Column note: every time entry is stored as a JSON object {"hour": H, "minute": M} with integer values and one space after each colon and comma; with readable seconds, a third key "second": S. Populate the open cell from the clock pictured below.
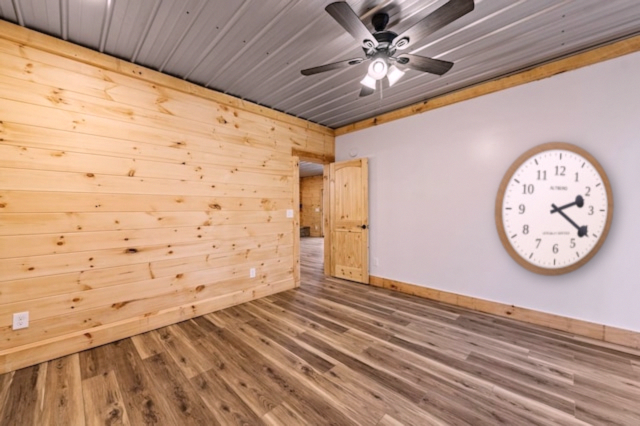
{"hour": 2, "minute": 21}
